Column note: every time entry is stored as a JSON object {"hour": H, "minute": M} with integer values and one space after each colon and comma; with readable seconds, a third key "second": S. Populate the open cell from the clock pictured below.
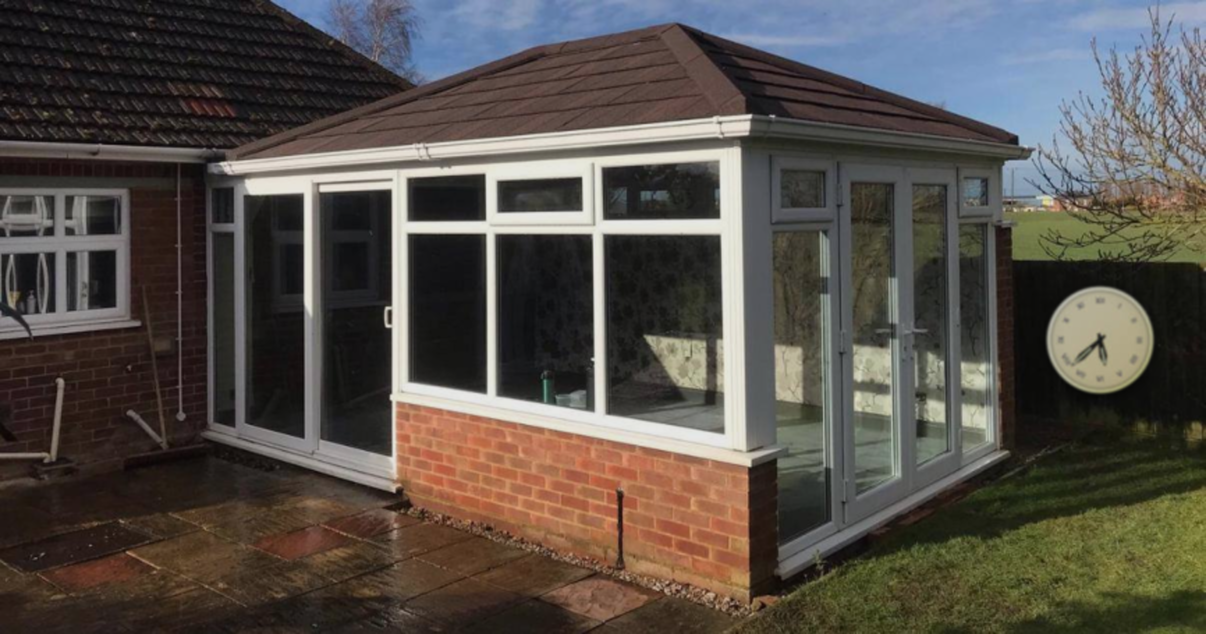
{"hour": 5, "minute": 38}
